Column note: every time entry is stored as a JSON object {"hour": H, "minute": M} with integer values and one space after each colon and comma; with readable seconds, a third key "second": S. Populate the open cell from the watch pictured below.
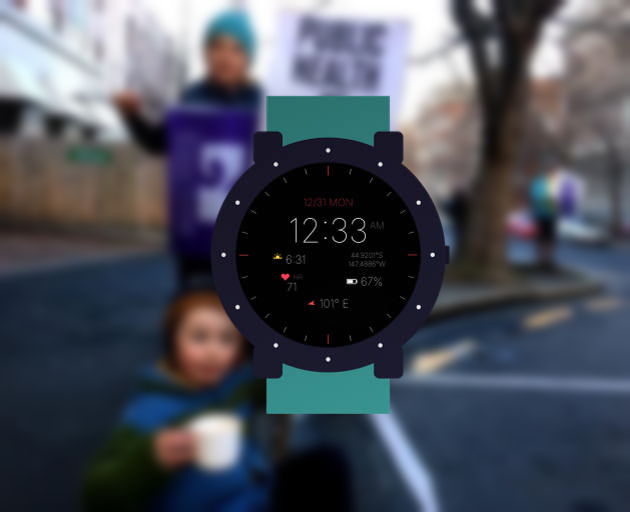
{"hour": 12, "minute": 33}
